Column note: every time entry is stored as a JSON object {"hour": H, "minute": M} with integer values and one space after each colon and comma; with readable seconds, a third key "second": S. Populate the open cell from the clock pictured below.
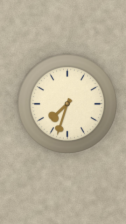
{"hour": 7, "minute": 33}
